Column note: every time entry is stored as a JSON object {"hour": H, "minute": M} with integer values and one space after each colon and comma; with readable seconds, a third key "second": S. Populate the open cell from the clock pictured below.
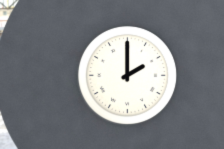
{"hour": 2, "minute": 0}
